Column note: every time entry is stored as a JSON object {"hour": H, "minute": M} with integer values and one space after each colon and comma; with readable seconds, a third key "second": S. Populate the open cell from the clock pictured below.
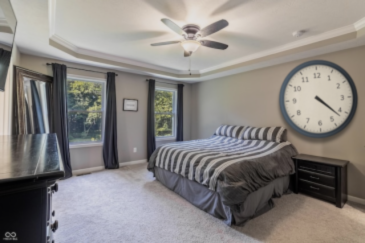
{"hour": 4, "minute": 22}
